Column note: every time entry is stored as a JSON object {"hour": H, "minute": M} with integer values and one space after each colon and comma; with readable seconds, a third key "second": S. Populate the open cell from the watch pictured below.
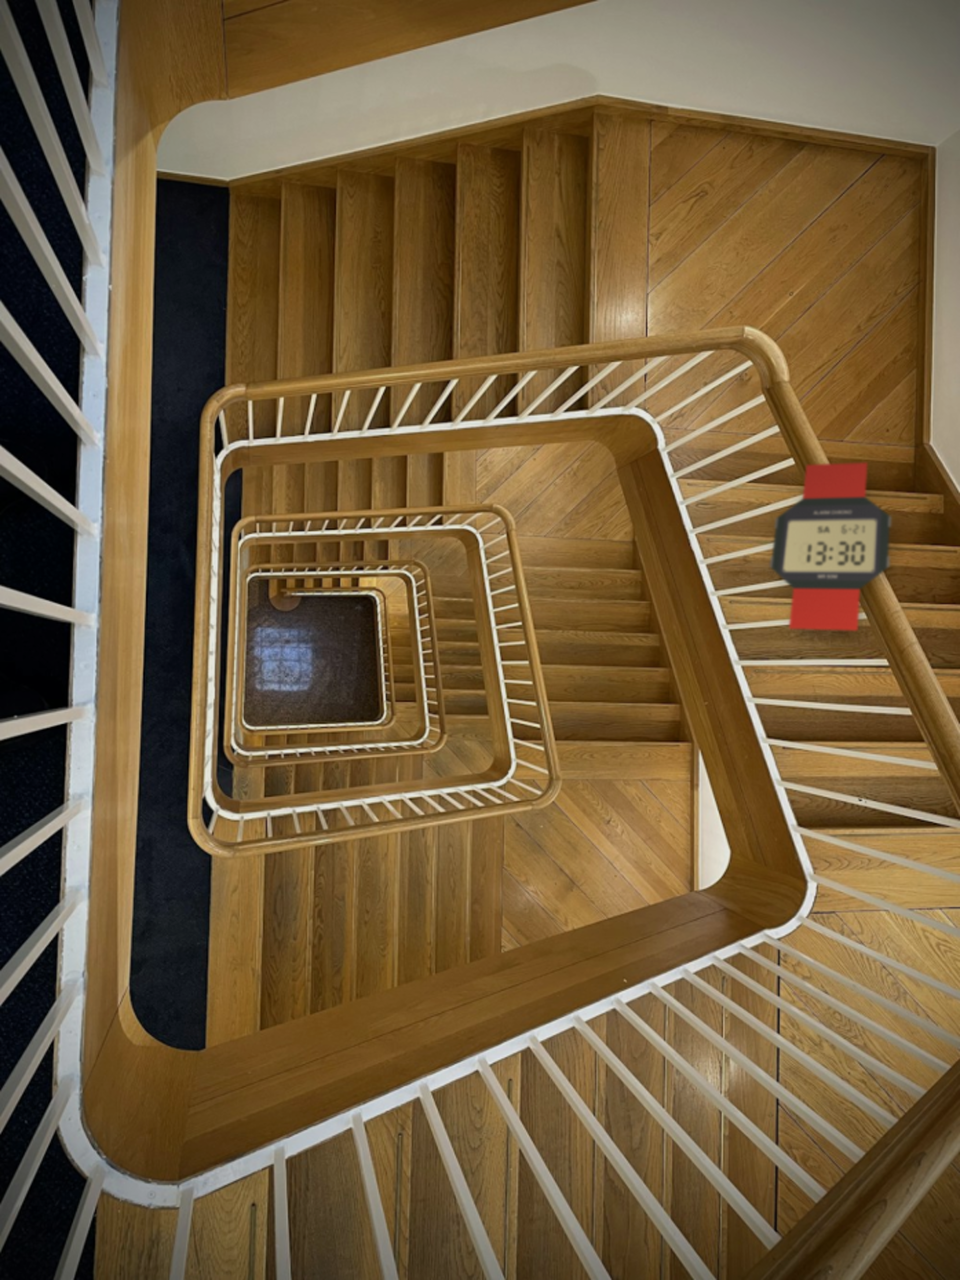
{"hour": 13, "minute": 30}
